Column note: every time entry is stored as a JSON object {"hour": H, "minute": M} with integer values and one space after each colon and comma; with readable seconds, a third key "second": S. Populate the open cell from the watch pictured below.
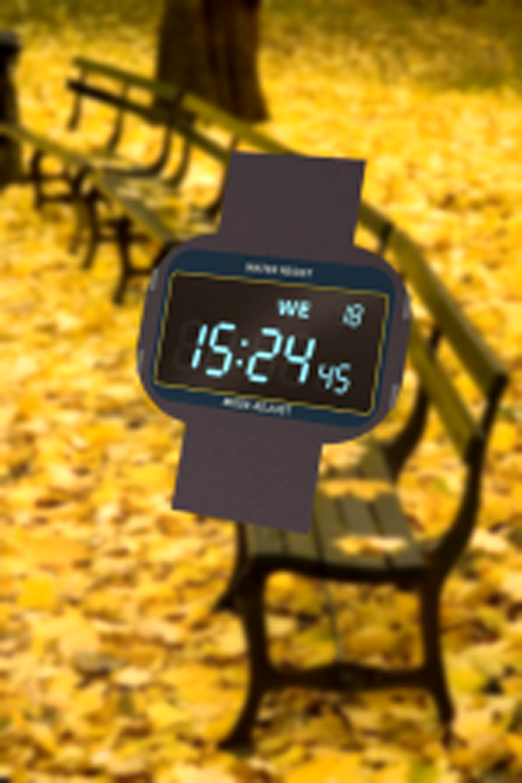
{"hour": 15, "minute": 24, "second": 45}
